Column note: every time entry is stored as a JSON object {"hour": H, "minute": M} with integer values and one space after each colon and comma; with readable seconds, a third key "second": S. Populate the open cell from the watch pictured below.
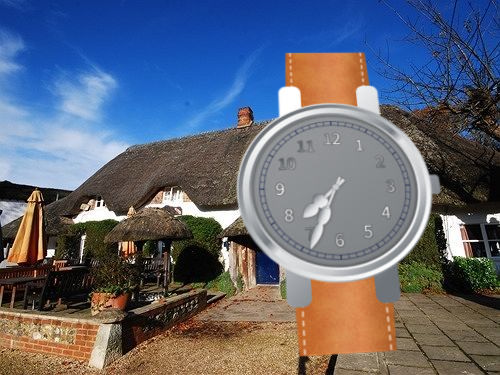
{"hour": 7, "minute": 34}
